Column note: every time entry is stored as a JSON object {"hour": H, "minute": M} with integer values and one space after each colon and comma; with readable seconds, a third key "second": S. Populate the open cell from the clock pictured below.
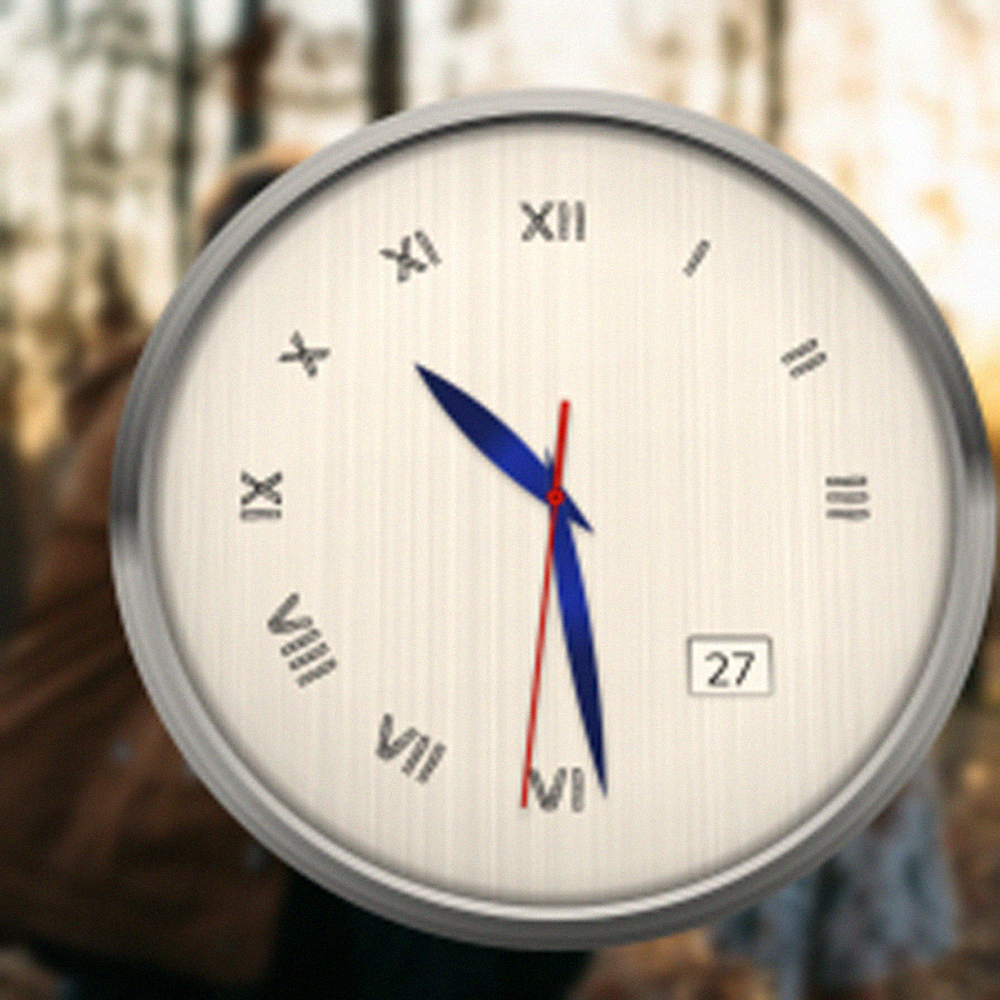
{"hour": 10, "minute": 28, "second": 31}
